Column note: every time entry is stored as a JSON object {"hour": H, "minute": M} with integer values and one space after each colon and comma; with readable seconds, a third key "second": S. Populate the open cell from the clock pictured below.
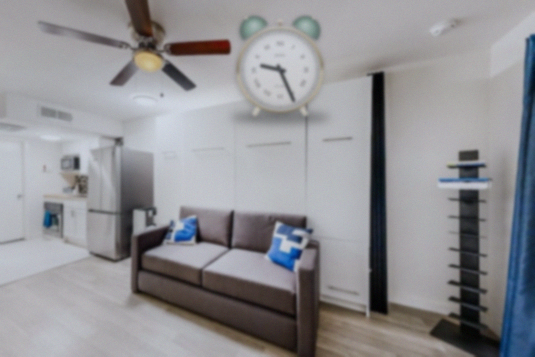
{"hour": 9, "minute": 26}
